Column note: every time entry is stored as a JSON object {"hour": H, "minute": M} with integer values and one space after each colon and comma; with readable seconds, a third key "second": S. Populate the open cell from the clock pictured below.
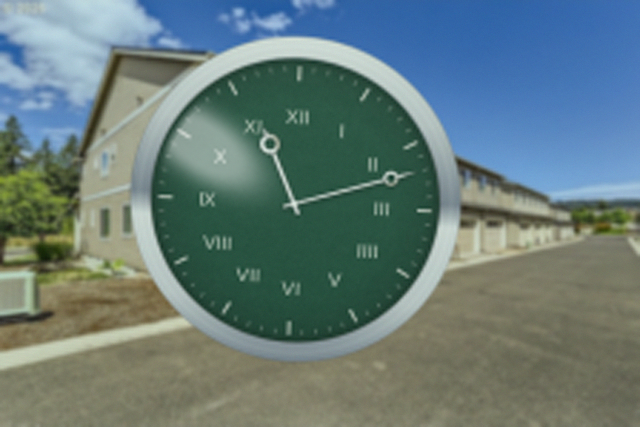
{"hour": 11, "minute": 12}
